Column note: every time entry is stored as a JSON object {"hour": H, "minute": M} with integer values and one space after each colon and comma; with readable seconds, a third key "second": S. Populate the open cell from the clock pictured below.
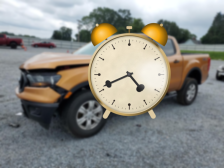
{"hour": 4, "minute": 41}
